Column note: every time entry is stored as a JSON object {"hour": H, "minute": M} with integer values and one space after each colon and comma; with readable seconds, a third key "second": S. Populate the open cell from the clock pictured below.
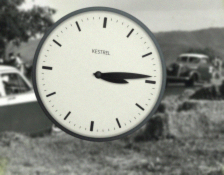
{"hour": 3, "minute": 14}
